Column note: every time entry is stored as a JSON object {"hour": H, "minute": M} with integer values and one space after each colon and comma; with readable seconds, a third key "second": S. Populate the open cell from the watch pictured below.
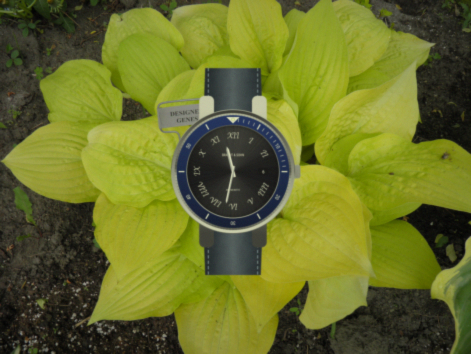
{"hour": 11, "minute": 32}
